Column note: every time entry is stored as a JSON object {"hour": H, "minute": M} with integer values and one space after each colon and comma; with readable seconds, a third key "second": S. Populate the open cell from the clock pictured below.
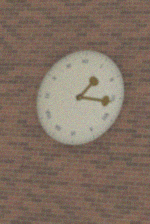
{"hour": 1, "minute": 16}
